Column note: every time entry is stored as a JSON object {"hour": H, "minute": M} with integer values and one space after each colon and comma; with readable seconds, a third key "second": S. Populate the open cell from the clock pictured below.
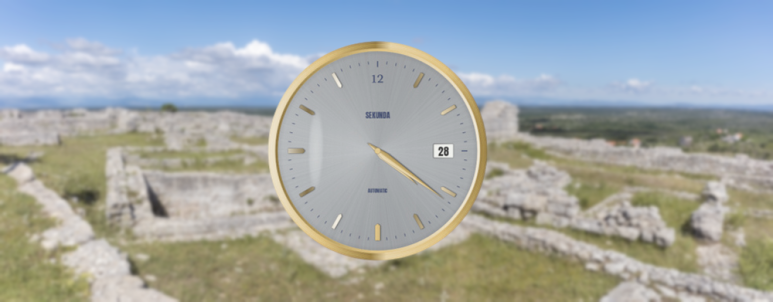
{"hour": 4, "minute": 21}
